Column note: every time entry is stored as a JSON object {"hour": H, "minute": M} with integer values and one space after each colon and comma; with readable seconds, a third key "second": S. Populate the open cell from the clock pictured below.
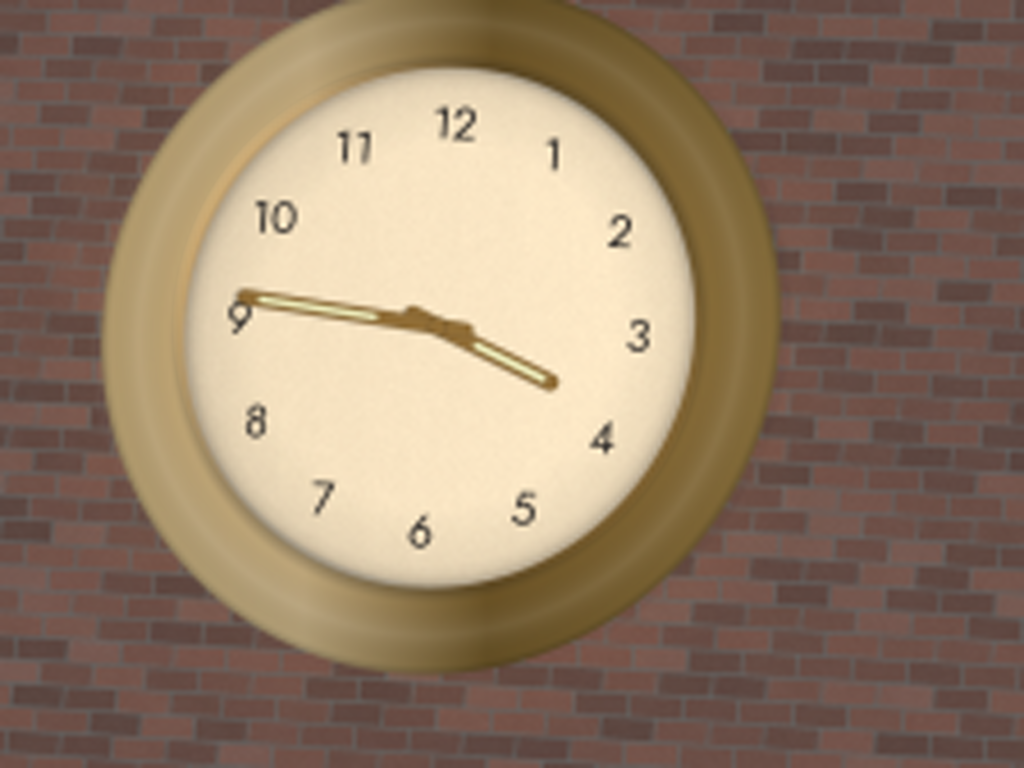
{"hour": 3, "minute": 46}
